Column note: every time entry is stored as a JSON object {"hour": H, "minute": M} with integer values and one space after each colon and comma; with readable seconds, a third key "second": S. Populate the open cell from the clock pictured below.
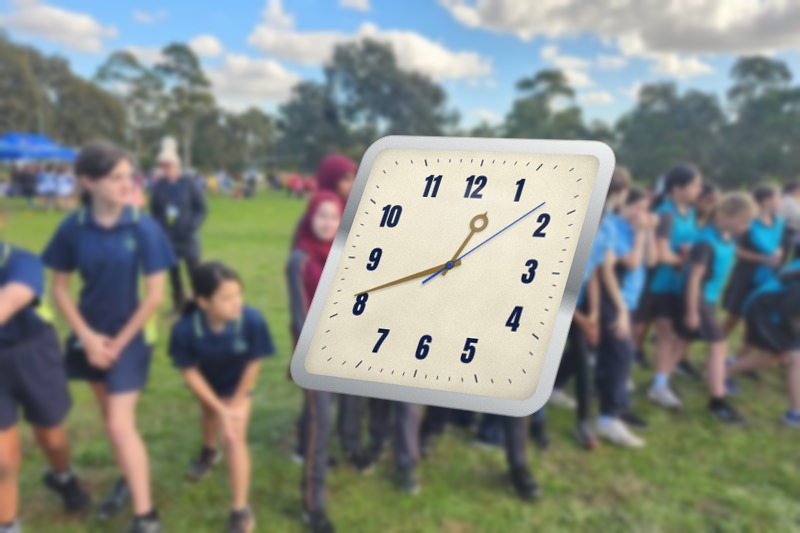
{"hour": 12, "minute": 41, "second": 8}
